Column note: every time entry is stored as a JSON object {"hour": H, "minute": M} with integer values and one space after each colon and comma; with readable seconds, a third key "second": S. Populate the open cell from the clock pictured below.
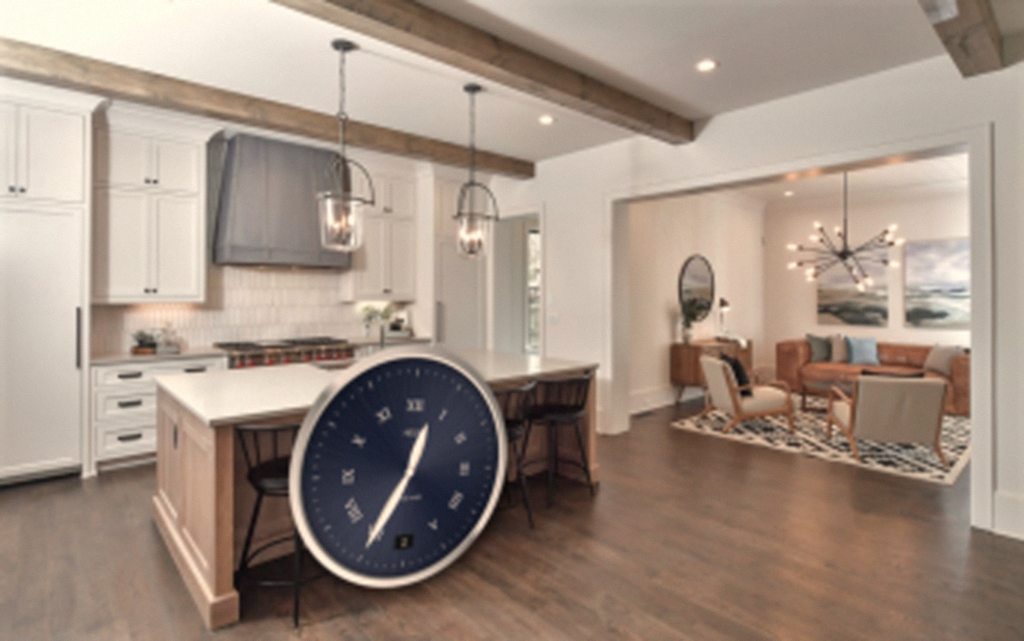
{"hour": 12, "minute": 35}
